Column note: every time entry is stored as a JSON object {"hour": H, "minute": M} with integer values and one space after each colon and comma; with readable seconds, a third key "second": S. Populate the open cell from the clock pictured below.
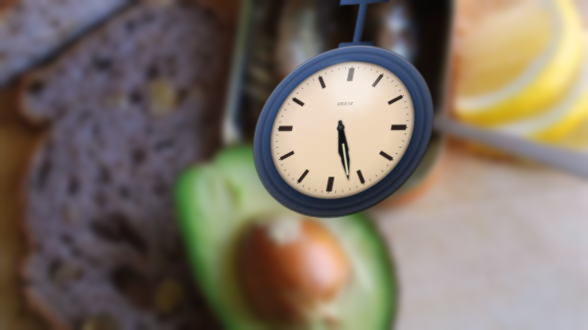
{"hour": 5, "minute": 27}
